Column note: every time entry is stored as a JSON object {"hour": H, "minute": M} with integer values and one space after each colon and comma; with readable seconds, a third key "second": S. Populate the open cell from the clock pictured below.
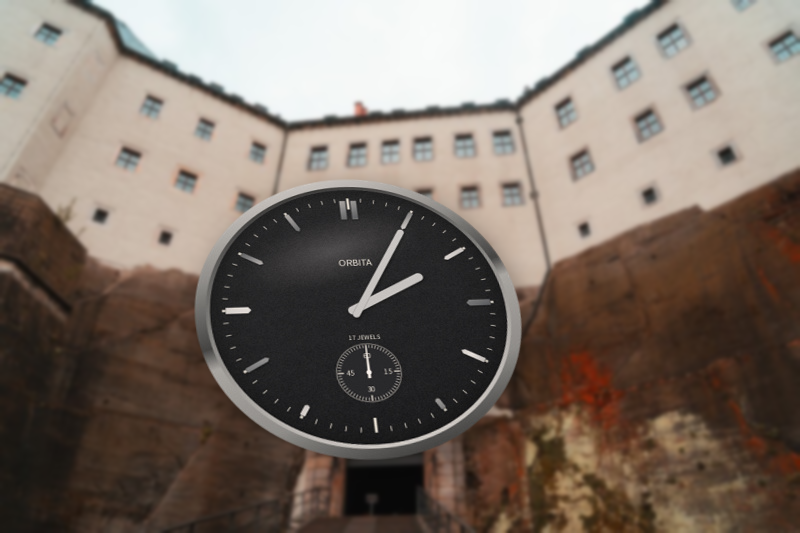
{"hour": 2, "minute": 5}
